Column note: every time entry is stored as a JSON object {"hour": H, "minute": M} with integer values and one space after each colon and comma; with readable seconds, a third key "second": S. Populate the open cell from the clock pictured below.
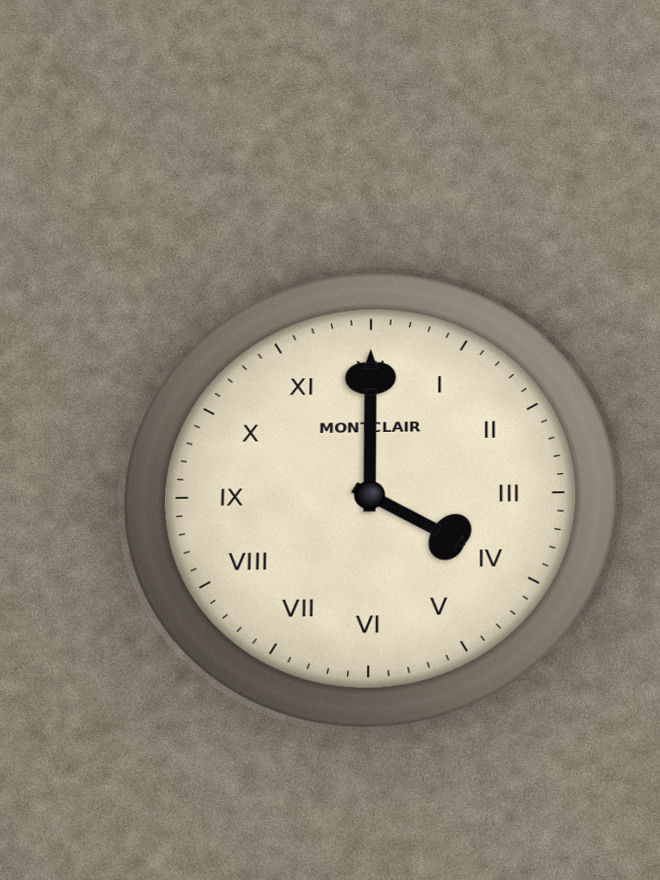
{"hour": 4, "minute": 0}
